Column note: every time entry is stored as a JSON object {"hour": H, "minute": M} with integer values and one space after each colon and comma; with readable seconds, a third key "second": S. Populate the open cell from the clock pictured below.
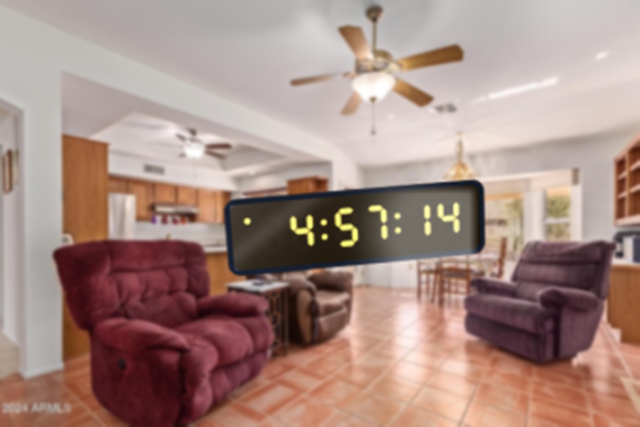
{"hour": 4, "minute": 57, "second": 14}
